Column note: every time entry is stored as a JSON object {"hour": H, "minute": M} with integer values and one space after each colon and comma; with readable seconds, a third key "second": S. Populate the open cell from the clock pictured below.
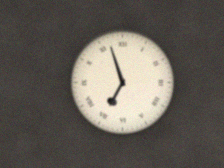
{"hour": 6, "minute": 57}
